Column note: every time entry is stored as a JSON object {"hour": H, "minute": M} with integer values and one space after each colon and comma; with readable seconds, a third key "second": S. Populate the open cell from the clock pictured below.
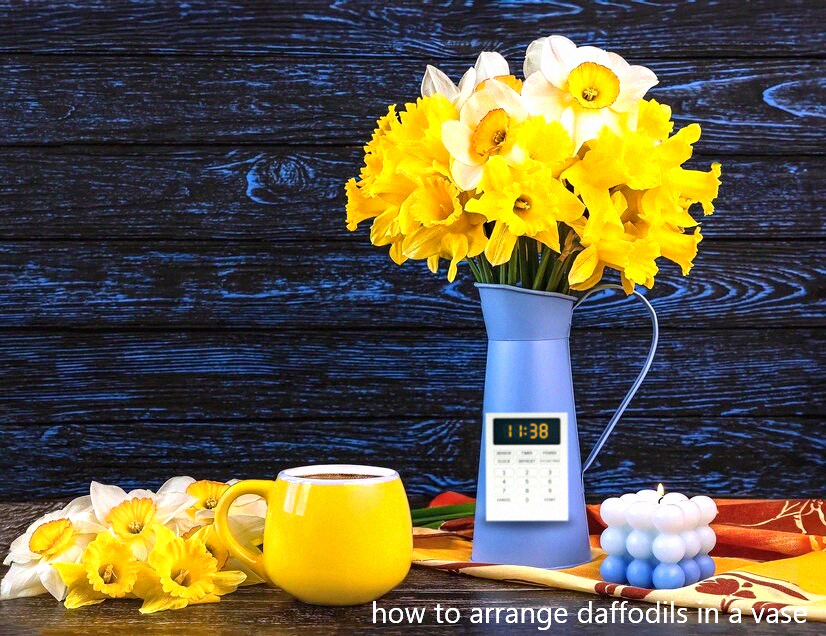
{"hour": 11, "minute": 38}
